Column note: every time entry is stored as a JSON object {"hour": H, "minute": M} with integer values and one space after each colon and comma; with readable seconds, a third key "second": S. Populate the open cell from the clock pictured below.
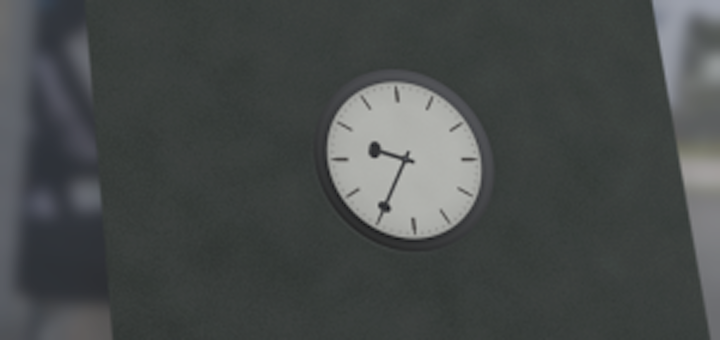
{"hour": 9, "minute": 35}
